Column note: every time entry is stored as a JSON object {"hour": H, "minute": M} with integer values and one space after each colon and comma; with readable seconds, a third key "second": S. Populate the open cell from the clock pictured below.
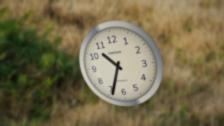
{"hour": 10, "minute": 34}
